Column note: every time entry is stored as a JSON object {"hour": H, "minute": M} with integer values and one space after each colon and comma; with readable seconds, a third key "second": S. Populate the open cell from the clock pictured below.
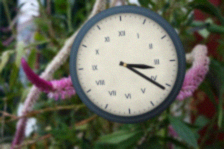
{"hour": 3, "minute": 21}
